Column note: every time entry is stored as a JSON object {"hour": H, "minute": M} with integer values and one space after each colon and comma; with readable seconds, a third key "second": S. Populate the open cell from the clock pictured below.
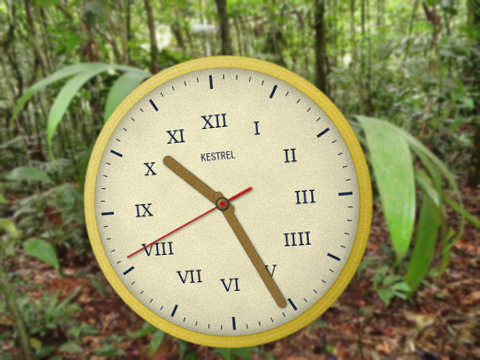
{"hour": 10, "minute": 25, "second": 41}
